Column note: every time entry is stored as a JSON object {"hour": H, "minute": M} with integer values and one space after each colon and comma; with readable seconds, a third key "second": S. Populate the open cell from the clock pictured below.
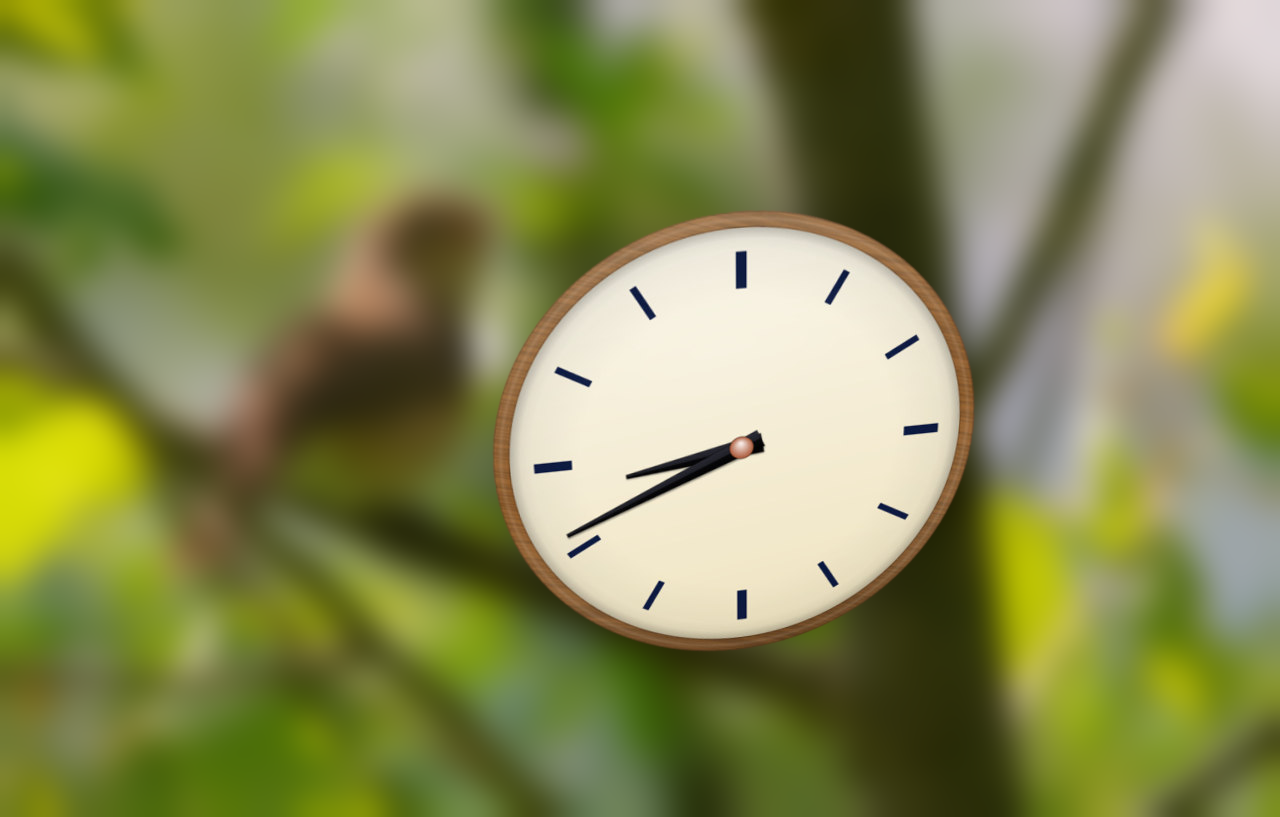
{"hour": 8, "minute": 41}
